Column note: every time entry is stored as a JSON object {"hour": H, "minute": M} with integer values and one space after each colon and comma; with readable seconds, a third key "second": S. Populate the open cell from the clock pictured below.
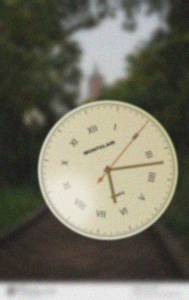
{"hour": 6, "minute": 17, "second": 10}
